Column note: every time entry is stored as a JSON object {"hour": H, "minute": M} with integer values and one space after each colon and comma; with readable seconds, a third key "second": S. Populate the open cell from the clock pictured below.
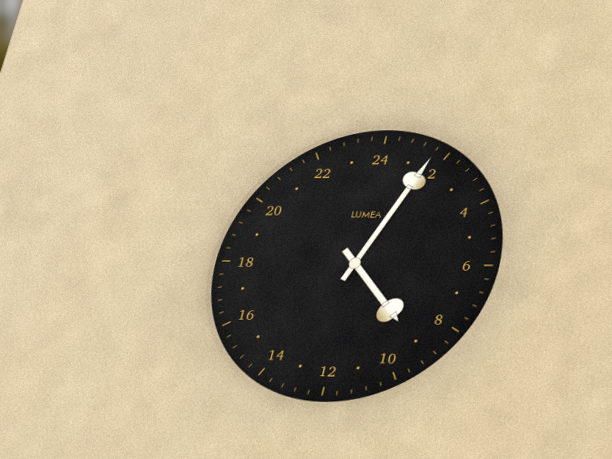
{"hour": 9, "minute": 4}
